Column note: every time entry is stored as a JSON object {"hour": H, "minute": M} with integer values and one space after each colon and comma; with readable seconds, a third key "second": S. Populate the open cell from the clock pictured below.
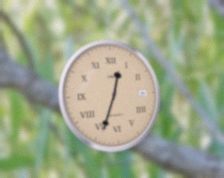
{"hour": 12, "minute": 34}
